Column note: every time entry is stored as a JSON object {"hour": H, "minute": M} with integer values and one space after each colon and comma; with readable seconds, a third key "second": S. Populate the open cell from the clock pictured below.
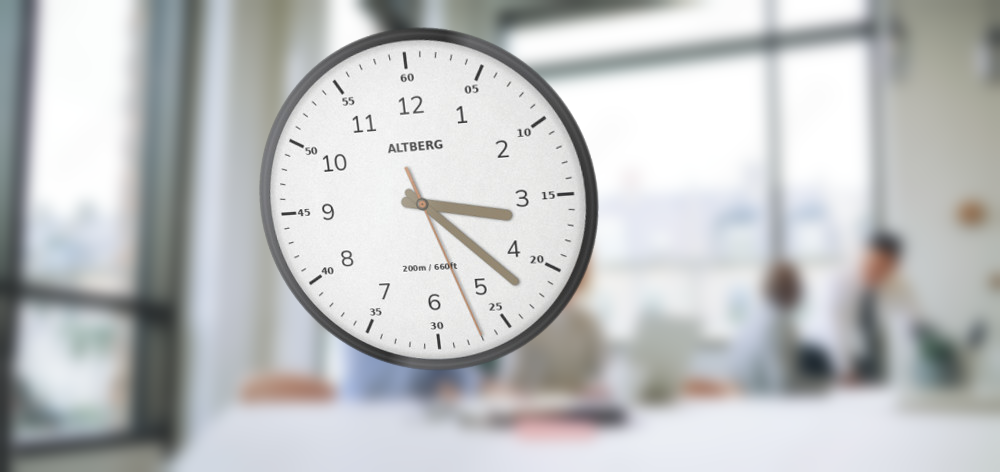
{"hour": 3, "minute": 22, "second": 27}
